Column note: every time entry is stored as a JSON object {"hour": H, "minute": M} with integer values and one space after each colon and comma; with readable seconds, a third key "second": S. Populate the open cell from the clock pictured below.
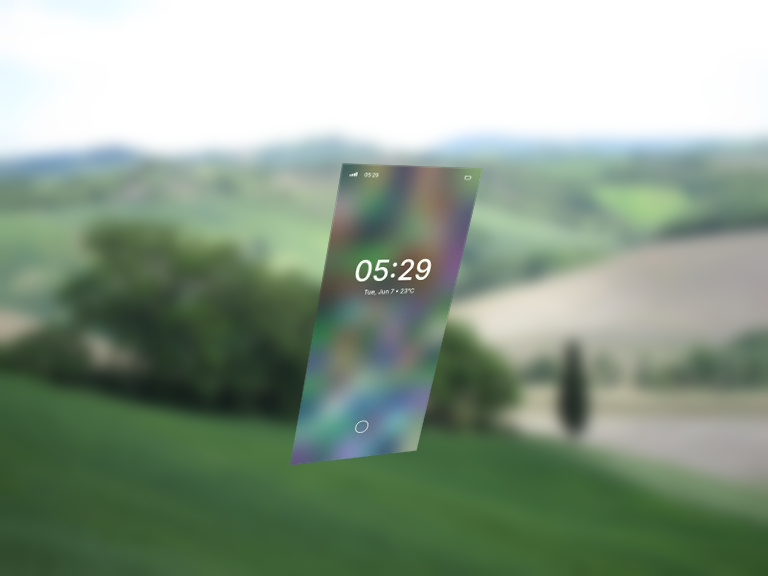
{"hour": 5, "minute": 29}
